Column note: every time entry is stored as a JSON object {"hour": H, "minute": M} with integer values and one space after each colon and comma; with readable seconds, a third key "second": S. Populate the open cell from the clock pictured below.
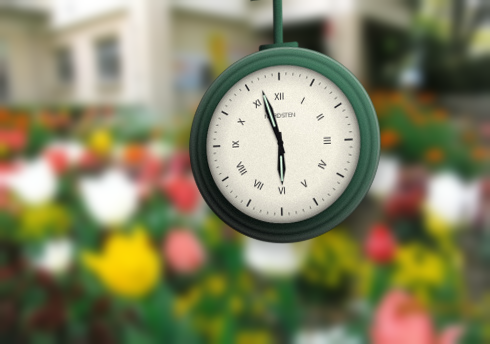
{"hour": 5, "minute": 57}
